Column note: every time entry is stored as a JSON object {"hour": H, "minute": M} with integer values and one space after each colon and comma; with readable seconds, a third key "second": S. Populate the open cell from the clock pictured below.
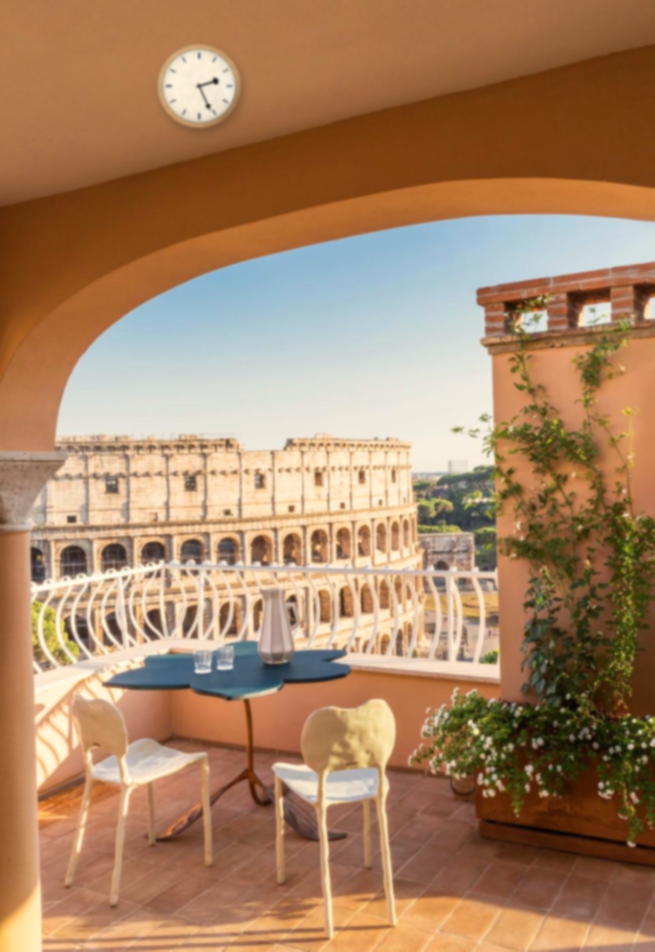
{"hour": 2, "minute": 26}
